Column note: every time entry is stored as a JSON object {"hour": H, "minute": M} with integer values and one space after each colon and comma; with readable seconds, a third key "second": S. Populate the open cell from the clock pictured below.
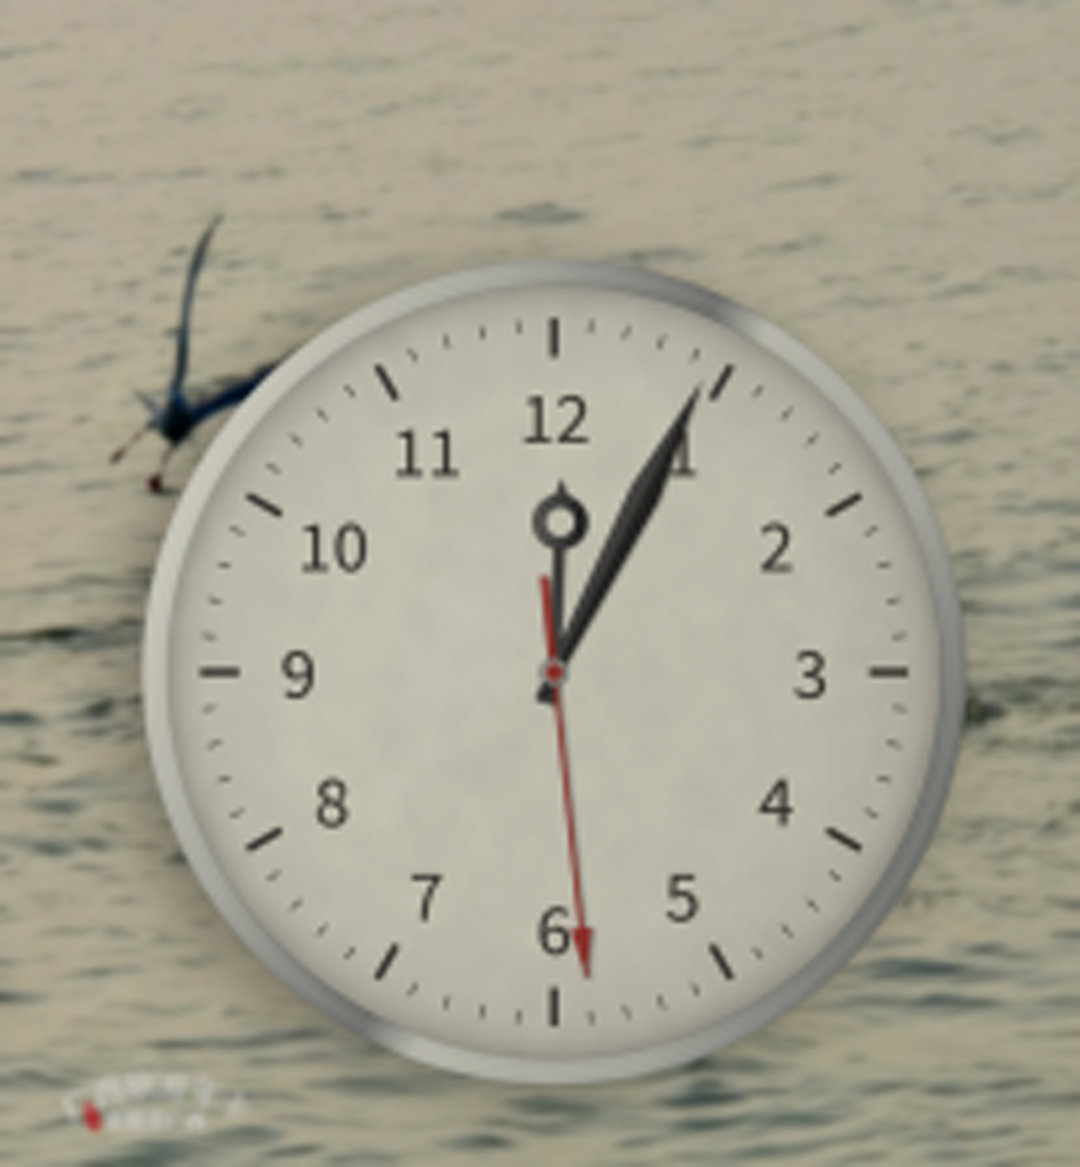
{"hour": 12, "minute": 4, "second": 29}
